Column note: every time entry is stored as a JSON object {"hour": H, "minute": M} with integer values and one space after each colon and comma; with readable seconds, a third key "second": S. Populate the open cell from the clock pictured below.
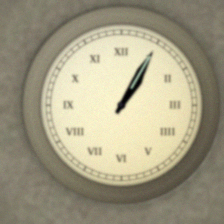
{"hour": 1, "minute": 5}
